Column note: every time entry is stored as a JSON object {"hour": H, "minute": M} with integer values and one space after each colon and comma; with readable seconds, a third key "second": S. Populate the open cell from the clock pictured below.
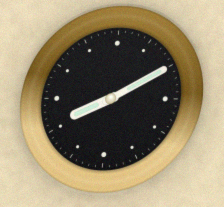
{"hour": 8, "minute": 10}
